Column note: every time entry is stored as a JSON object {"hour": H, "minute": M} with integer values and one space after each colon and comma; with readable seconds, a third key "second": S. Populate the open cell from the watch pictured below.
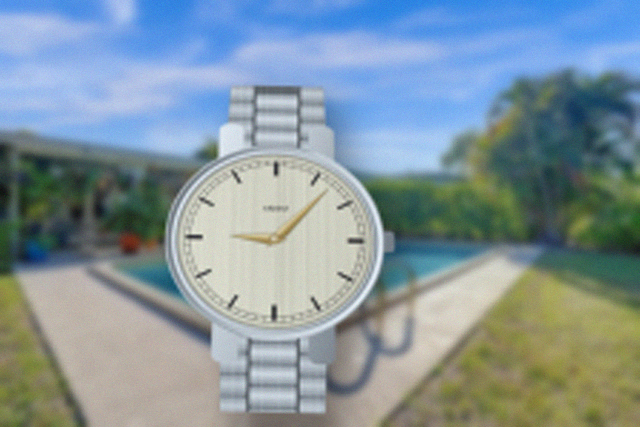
{"hour": 9, "minute": 7}
